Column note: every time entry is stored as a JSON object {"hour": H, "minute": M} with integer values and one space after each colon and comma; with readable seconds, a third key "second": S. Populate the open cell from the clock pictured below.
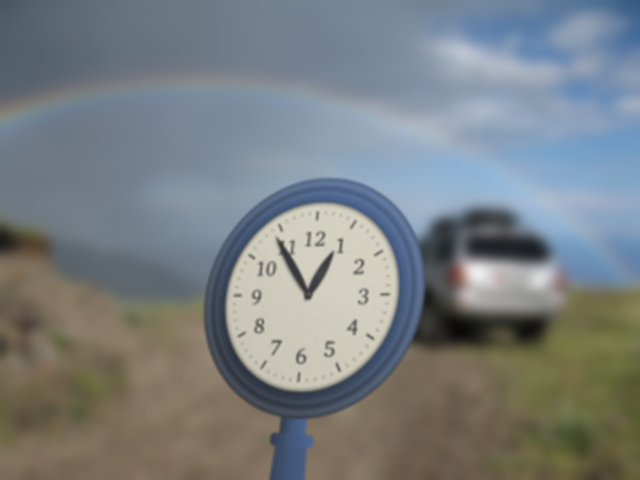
{"hour": 12, "minute": 54}
